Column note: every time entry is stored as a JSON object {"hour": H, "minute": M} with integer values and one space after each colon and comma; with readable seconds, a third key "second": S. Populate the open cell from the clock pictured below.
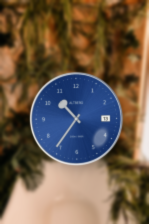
{"hour": 10, "minute": 36}
